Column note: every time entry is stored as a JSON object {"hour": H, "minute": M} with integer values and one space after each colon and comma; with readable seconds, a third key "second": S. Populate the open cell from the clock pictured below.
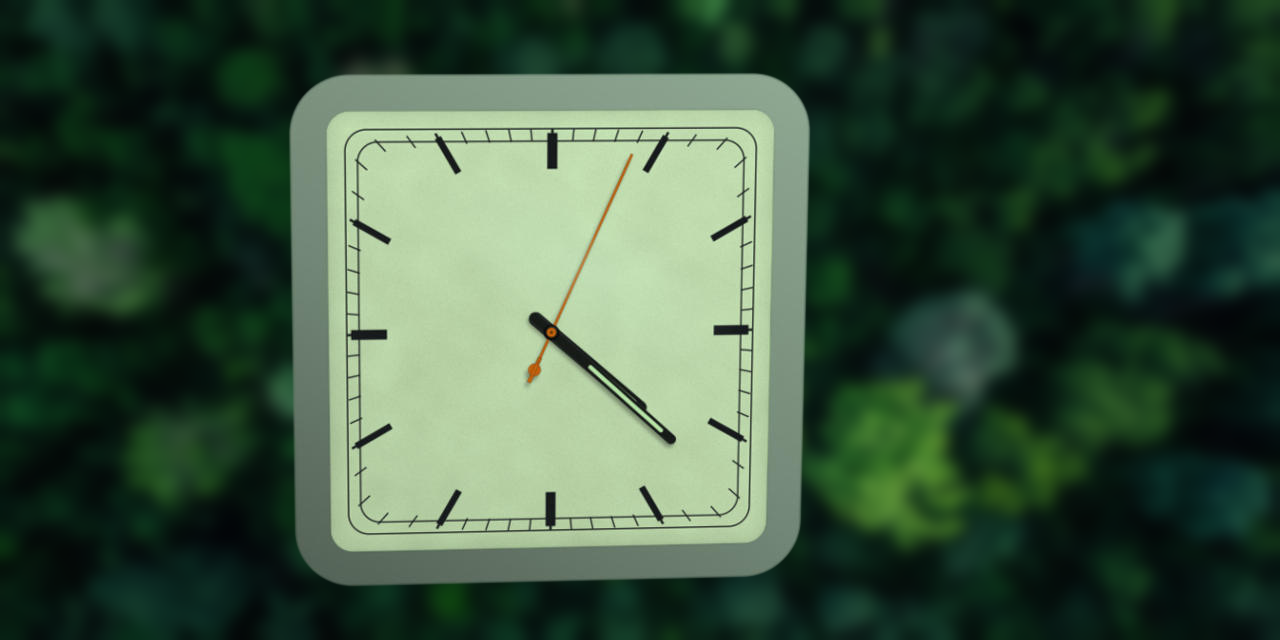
{"hour": 4, "minute": 22, "second": 4}
